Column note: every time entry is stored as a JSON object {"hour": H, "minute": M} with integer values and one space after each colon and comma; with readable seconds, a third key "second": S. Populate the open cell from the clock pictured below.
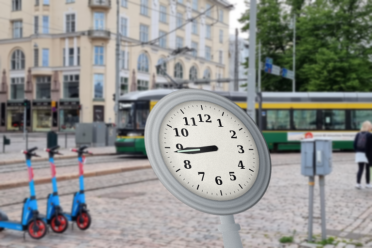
{"hour": 8, "minute": 44}
